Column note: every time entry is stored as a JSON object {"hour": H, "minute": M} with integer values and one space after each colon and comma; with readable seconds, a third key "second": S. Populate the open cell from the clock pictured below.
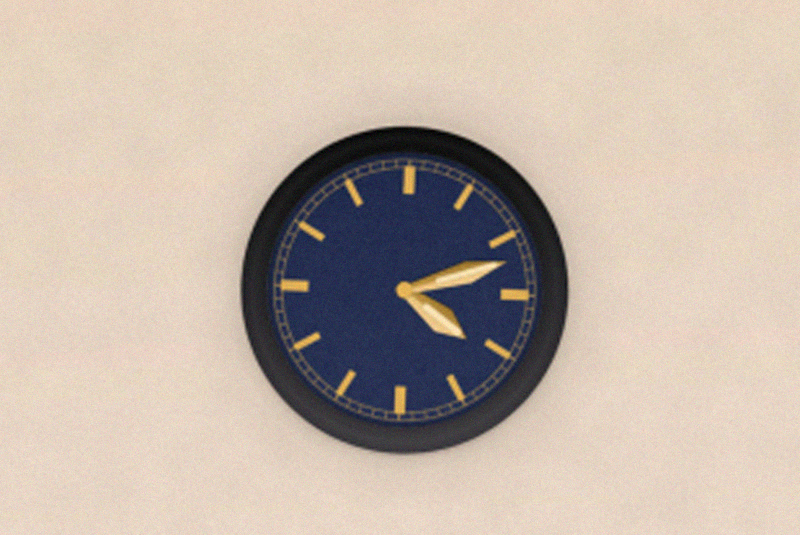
{"hour": 4, "minute": 12}
